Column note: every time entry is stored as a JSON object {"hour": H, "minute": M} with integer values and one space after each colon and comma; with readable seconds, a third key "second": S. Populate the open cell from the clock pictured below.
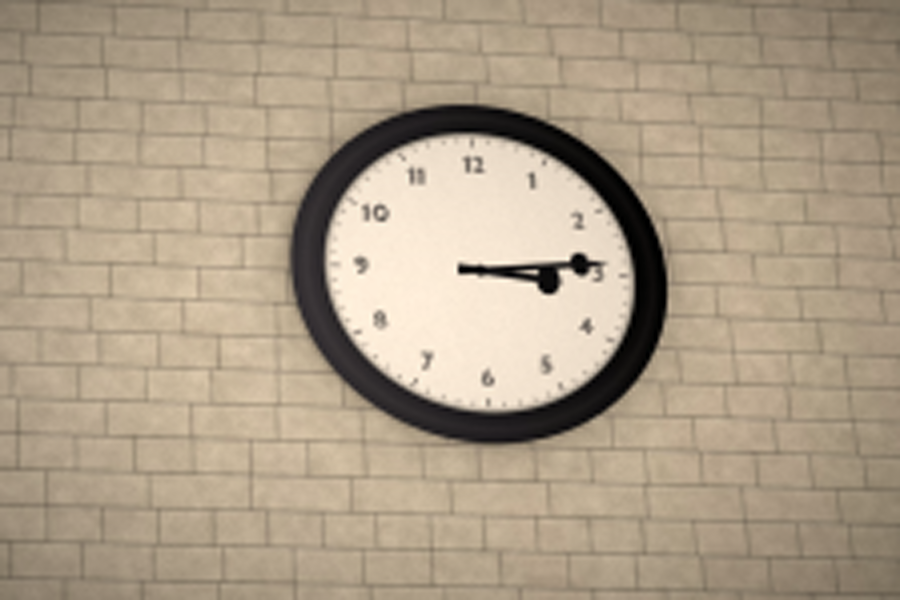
{"hour": 3, "minute": 14}
